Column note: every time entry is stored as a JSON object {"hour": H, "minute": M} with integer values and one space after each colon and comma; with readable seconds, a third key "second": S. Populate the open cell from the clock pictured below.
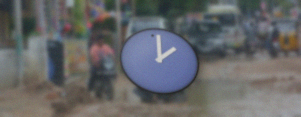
{"hour": 2, "minute": 2}
